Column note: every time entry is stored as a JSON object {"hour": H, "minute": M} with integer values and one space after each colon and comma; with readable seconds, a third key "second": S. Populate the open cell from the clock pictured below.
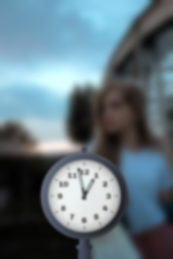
{"hour": 12, "minute": 58}
